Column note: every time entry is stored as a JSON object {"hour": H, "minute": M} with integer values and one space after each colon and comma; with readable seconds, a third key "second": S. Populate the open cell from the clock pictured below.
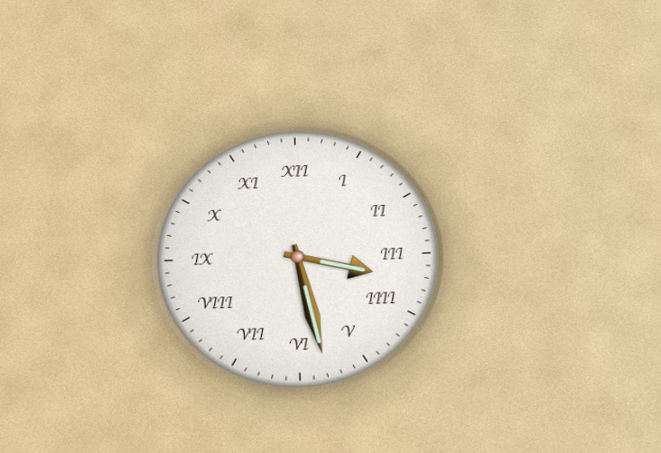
{"hour": 3, "minute": 28}
